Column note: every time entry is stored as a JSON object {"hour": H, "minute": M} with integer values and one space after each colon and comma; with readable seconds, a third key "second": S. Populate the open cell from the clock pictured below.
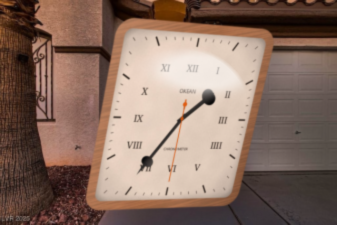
{"hour": 1, "minute": 35, "second": 30}
